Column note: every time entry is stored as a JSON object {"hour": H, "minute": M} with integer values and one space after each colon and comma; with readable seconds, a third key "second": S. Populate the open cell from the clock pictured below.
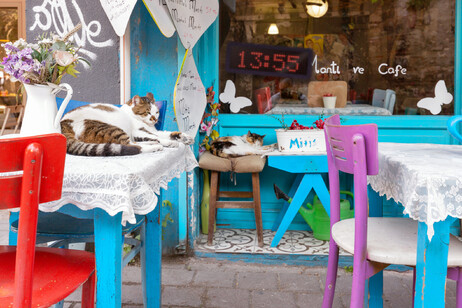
{"hour": 13, "minute": 55}
